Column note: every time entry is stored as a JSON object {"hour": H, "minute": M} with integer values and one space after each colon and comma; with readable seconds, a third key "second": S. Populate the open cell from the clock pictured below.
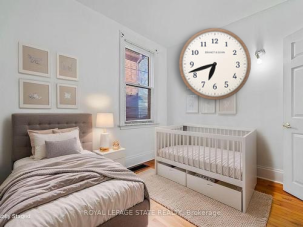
{"hour": 6, "minute": 42}
